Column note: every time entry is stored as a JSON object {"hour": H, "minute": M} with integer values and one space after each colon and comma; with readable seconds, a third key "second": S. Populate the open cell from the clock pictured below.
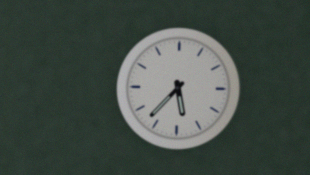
{"hour": 5, "minute": 37}
